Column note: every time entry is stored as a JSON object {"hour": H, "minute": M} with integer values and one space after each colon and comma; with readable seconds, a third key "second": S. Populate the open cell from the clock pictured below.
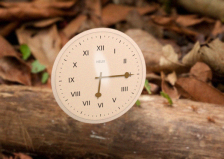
{"hour": 6, "minute": 15}
